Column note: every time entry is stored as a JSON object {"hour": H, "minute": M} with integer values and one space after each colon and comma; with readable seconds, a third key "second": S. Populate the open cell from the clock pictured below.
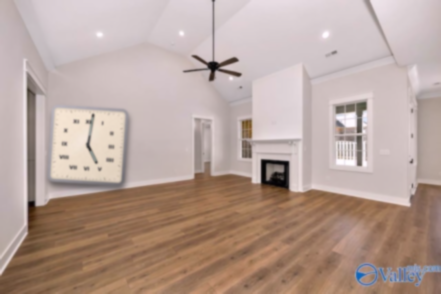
{"hour": 5, "minute": 1}
